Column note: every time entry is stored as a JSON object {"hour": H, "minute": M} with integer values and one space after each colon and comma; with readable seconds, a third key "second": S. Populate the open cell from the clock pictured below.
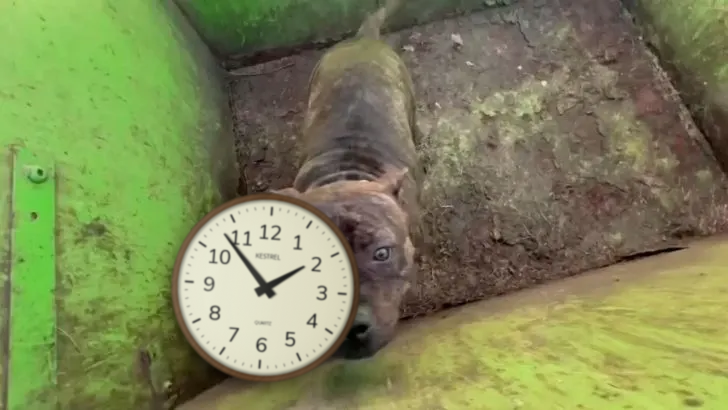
{"hour": 1, "minute": 53}
